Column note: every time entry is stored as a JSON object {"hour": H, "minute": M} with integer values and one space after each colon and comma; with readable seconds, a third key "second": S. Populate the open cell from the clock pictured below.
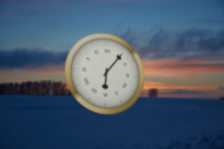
{"hour": 6, "minute": 6}
